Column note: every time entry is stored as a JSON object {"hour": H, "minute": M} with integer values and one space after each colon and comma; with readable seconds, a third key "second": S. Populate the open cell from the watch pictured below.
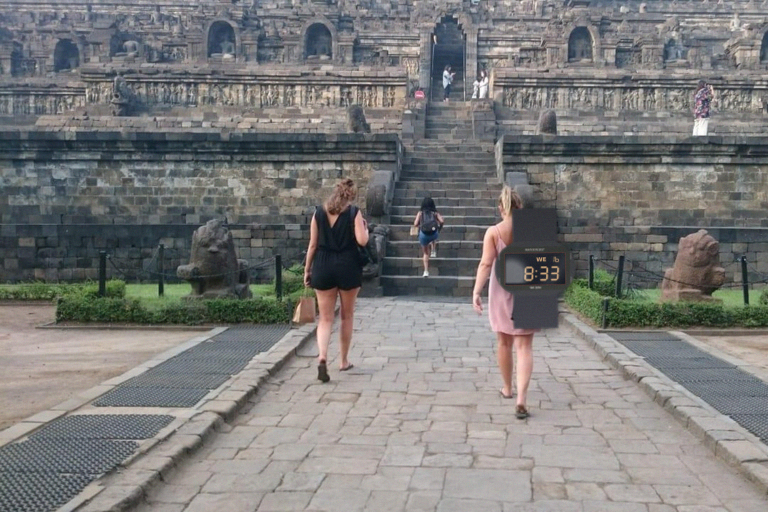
{"hour": 8, "minute": 33}
